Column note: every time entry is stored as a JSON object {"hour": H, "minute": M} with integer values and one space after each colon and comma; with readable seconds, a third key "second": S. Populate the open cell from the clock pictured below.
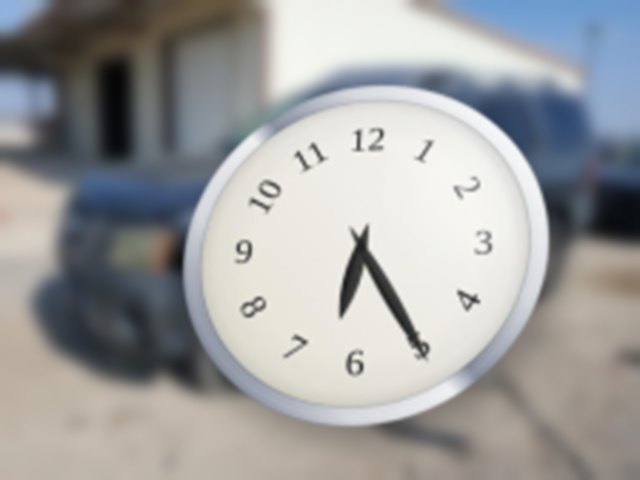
{"hour": 6, "minute": 25}
